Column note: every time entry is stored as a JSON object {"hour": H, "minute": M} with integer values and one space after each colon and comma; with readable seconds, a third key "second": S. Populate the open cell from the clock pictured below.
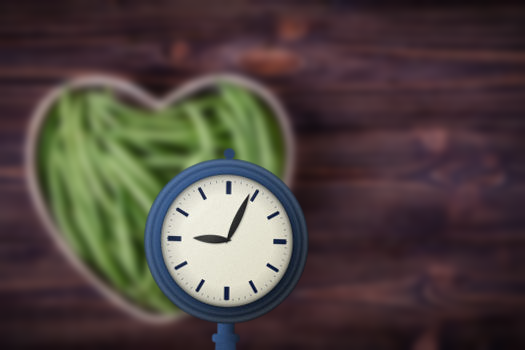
{"hour": 9, "minute": 4}
